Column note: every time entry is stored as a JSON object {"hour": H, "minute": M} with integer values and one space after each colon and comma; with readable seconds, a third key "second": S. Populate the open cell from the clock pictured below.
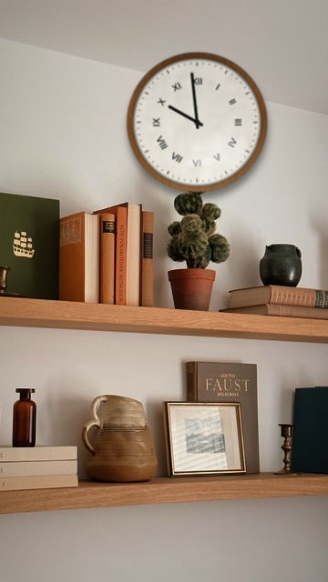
{"hour": 9, "minute": 59}
